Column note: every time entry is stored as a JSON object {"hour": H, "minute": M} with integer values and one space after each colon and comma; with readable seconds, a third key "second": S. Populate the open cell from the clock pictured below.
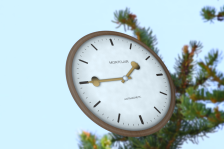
{"hour": 1, "minute": 45}
